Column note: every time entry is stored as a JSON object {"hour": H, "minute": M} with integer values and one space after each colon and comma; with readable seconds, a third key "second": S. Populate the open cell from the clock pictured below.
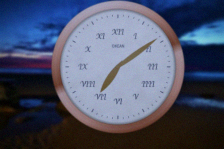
{"hour": 7, "minute": 9}
